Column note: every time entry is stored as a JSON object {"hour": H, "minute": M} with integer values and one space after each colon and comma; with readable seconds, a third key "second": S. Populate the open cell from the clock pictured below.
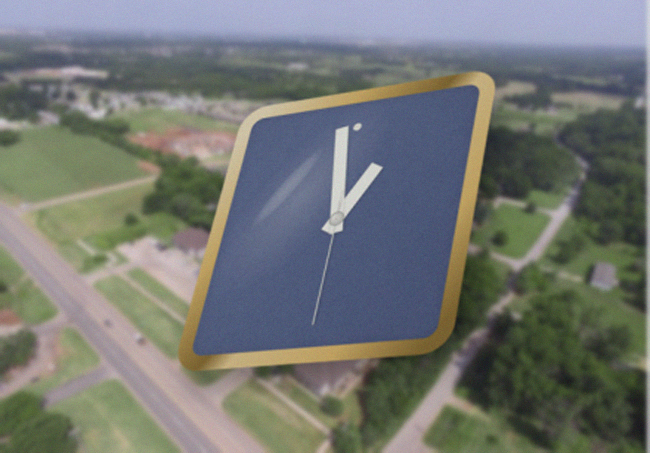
{"hour": 12, "minute": 58, "second": 30}
